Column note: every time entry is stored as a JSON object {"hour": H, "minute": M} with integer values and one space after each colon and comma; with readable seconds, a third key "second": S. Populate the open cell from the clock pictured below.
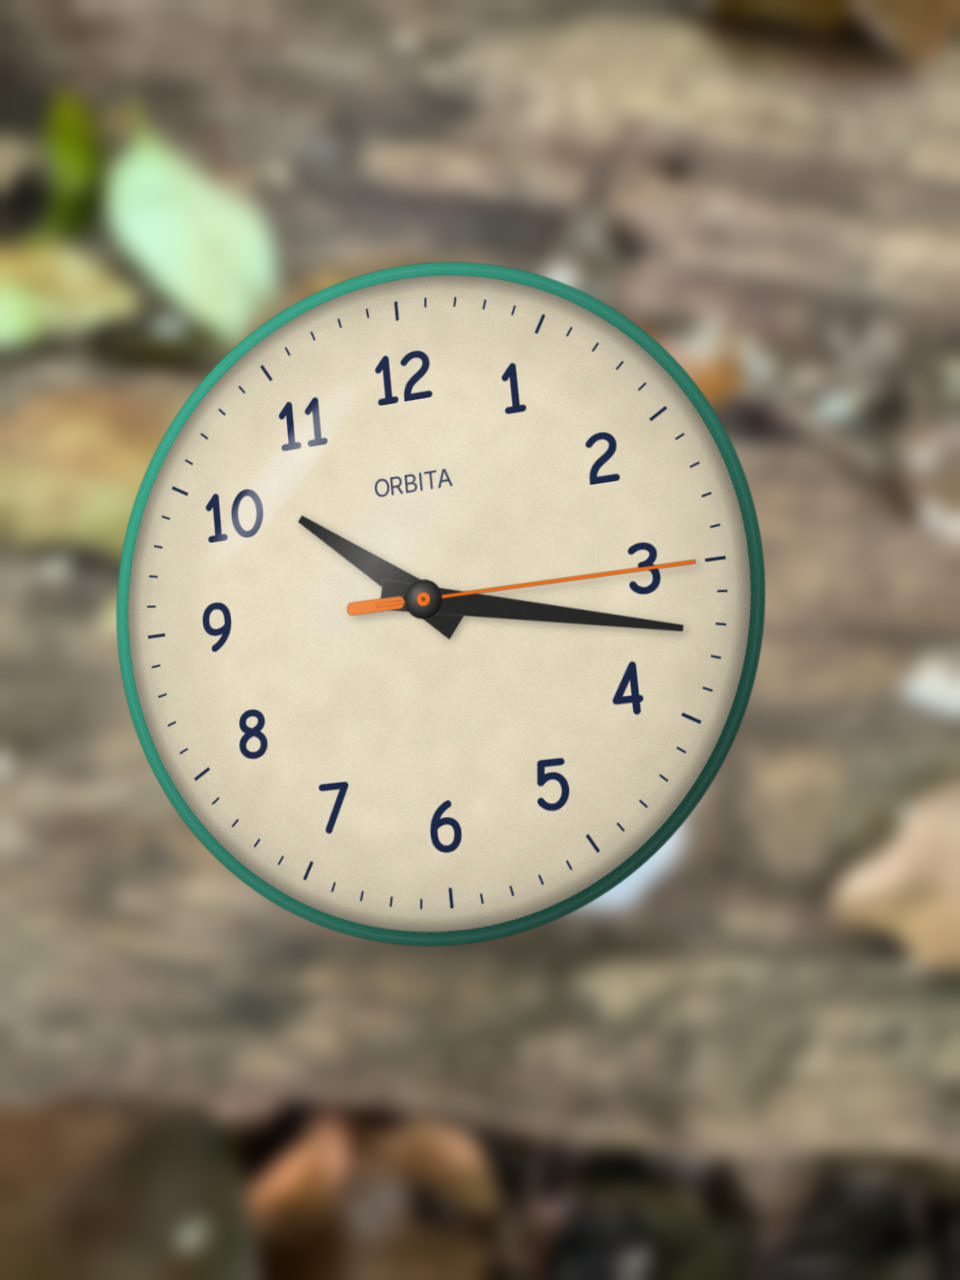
{"hour": 10, "minute": 17, "second": 15}
